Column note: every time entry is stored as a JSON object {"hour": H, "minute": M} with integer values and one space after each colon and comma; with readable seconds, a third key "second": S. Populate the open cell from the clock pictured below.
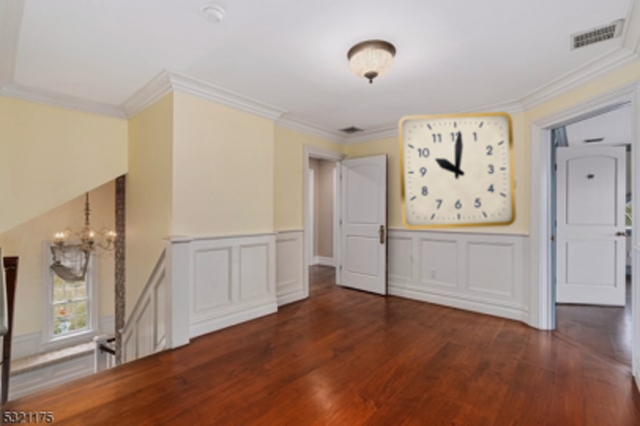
{"hour": 10, "minute": 1}
